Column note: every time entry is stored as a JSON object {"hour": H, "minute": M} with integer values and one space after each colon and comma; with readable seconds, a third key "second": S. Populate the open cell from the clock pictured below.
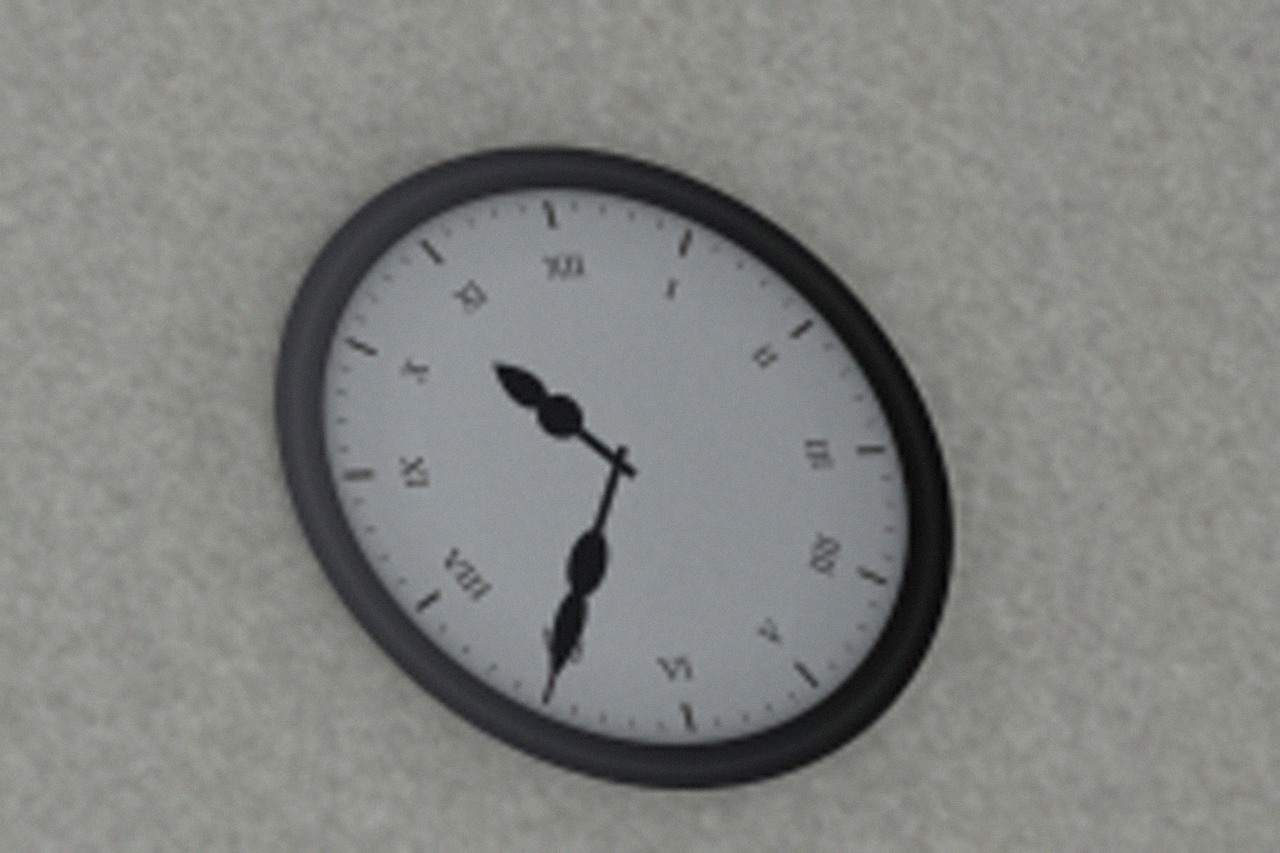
{"hour": 10, "minute": 35}
